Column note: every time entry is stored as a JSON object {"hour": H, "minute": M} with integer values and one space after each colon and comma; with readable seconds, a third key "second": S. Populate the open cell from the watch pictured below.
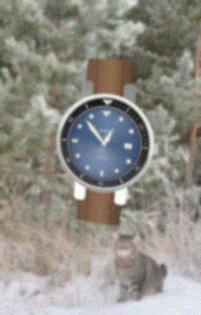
{"hour": 12, "minute": 53}
